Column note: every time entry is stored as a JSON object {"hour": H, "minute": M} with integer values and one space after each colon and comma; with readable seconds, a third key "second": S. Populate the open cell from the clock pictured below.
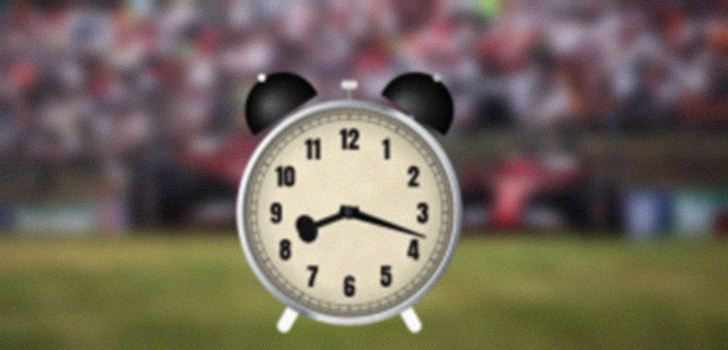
{"hour": 8, "minute": 18}
